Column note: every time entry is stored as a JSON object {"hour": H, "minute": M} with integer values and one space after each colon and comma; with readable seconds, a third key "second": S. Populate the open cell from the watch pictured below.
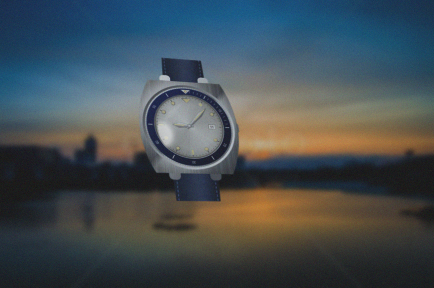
{"hour": 9, "minute": 7}
